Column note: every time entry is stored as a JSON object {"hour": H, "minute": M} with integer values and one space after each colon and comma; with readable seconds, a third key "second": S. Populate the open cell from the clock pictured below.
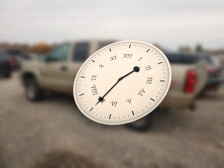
{"hour": 1, "minute": 35}
